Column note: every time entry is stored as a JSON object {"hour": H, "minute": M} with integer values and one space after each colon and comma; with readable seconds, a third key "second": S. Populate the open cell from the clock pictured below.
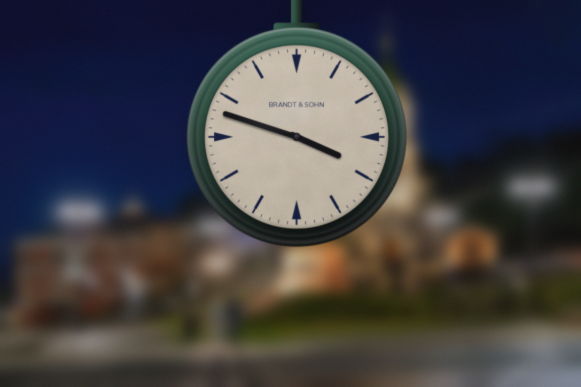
{"hour": 3, "minute": 48}
